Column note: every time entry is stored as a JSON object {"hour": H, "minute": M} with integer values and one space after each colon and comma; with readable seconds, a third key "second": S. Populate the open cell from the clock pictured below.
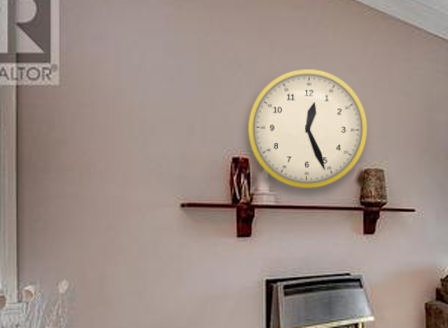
{"hour": 12, "minute": 26}
